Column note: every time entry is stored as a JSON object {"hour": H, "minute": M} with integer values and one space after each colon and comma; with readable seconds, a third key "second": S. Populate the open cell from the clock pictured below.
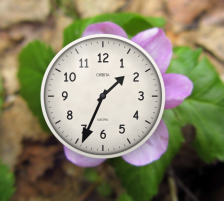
{"hour": 1, "minute": 34}
